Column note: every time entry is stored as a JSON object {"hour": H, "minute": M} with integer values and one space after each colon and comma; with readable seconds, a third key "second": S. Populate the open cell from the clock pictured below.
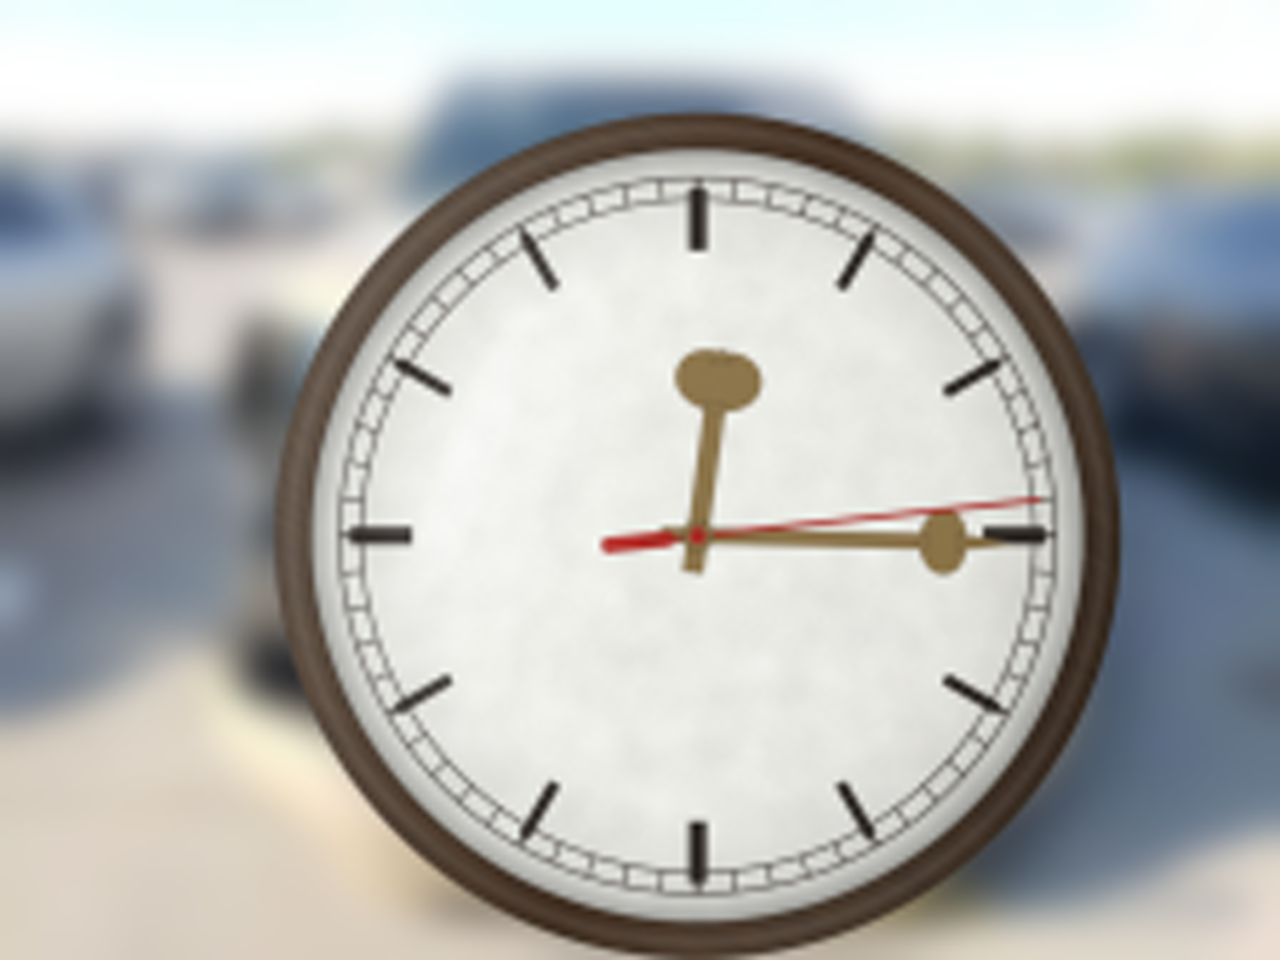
{"hour": 12, "minute": 15, "second": 14}
